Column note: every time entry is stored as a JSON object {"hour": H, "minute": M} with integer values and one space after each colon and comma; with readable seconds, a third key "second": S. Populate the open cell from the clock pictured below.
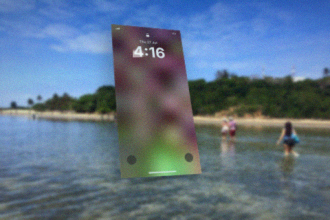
{"hour": 4, "minute": 16}
